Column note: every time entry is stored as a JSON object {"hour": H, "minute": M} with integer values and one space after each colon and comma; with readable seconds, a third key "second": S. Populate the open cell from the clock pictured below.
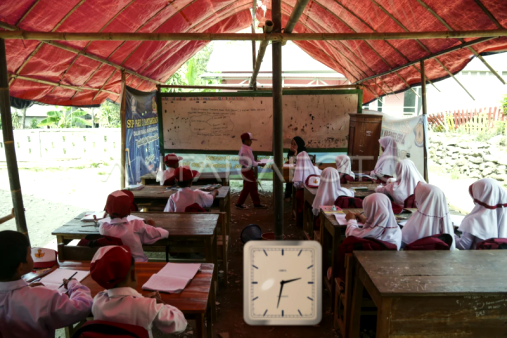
{"hour": 2, "minute": 32}
